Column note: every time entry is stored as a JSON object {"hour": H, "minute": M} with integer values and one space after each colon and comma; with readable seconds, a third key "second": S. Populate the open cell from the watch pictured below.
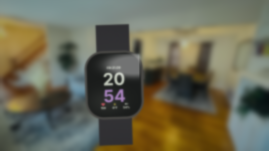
{"hour": 20, "minute": 54}
